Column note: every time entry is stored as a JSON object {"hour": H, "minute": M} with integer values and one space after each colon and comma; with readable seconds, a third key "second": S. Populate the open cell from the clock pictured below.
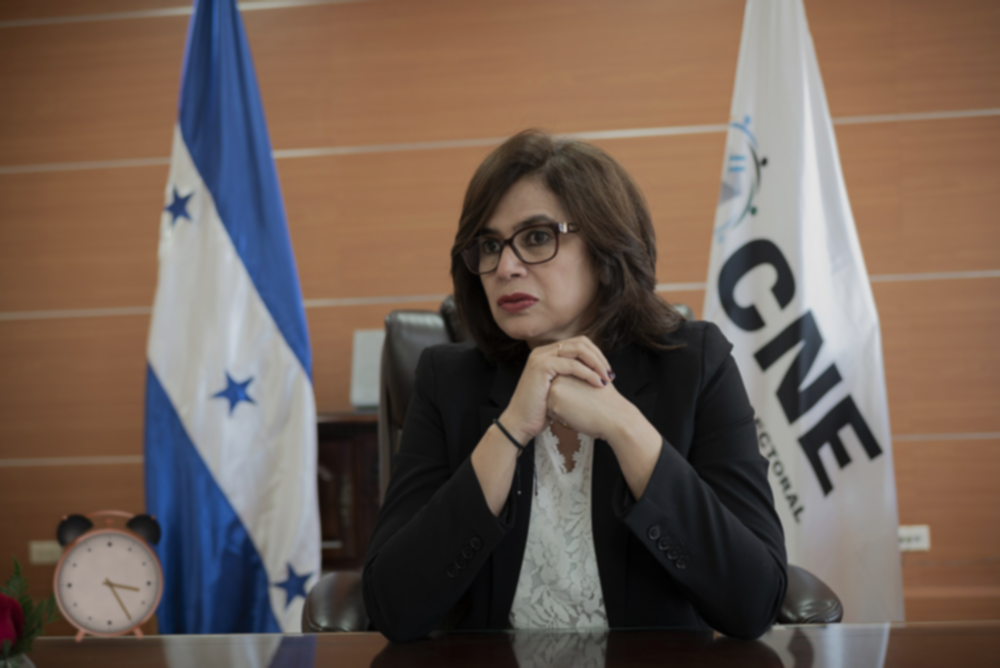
{"hour": 3, "minute": 25}
